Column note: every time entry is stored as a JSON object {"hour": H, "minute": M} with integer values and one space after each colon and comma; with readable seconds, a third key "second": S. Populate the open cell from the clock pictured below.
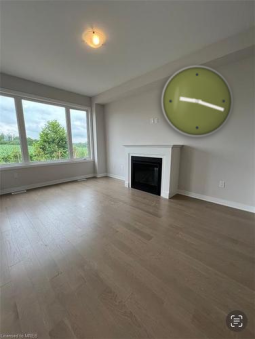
{"hour": 9, "minute": 18}
